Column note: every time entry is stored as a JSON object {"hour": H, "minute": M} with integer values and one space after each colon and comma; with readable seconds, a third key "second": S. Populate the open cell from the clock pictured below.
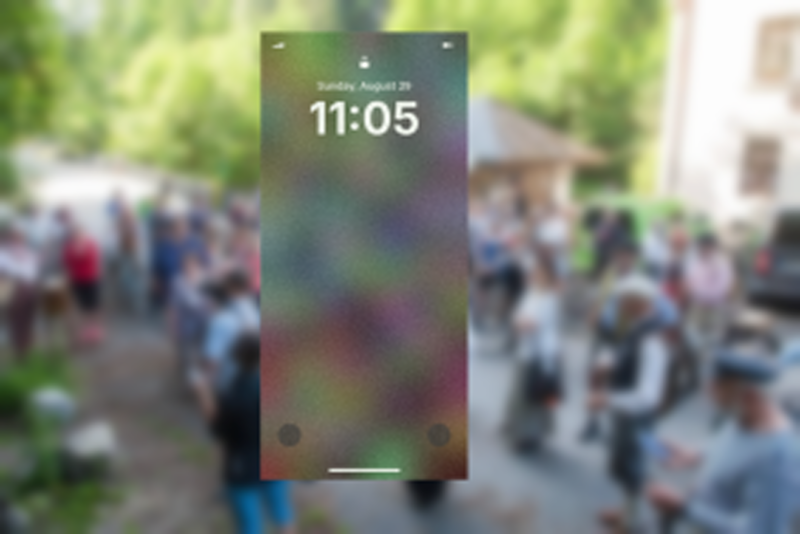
{"hour": 11, "minute": 5}
